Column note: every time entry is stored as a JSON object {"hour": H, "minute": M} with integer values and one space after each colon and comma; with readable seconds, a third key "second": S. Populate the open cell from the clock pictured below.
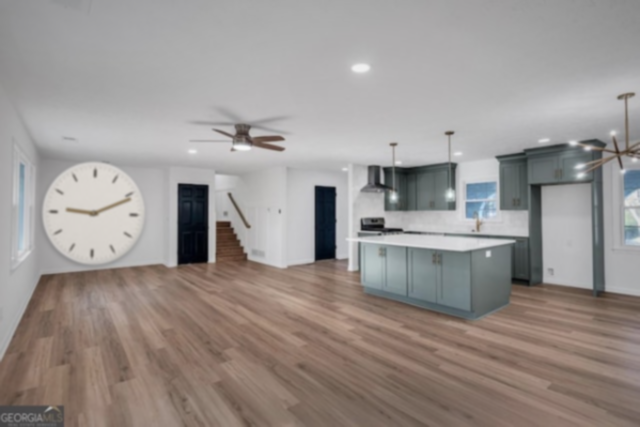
{"hour": 9, "minute": 11}
